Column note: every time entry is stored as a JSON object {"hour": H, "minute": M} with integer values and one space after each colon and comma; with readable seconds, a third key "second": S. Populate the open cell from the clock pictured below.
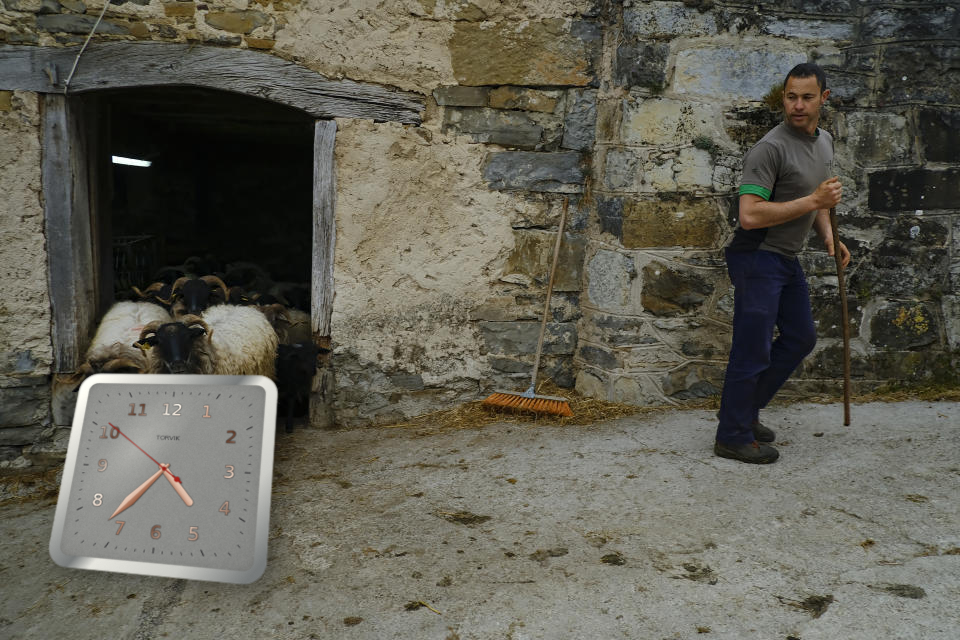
{"hour": 4, "minute": 36, "second": 51}
